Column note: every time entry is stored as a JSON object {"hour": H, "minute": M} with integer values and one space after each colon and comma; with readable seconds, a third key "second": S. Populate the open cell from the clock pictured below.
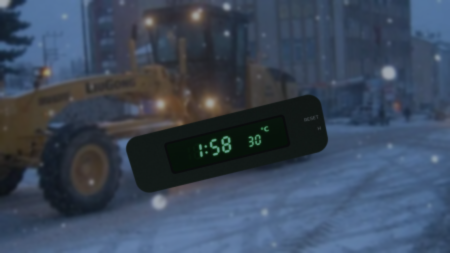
{"hour": 1, "minute": 58}
